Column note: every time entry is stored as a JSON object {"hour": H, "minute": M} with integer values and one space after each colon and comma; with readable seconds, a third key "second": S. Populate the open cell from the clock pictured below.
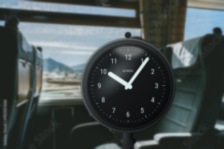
{"hour": 10, "minute": 6}
